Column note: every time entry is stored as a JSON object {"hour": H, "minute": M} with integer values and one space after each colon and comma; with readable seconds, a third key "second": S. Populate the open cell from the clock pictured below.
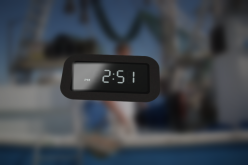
{"hour": 2, "minute": 51}
